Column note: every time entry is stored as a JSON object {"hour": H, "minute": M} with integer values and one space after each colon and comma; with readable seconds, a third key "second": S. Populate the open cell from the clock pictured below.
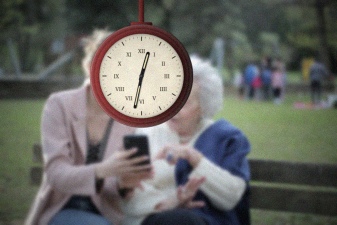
{"hour": 12, "minute": 32}
